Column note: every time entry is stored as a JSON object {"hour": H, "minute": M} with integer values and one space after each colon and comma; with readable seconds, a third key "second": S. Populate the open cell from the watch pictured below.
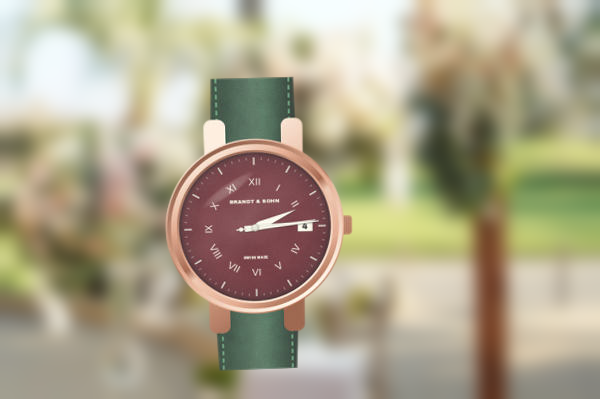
{"hour": 2, "minute": 14, "second": 14}
